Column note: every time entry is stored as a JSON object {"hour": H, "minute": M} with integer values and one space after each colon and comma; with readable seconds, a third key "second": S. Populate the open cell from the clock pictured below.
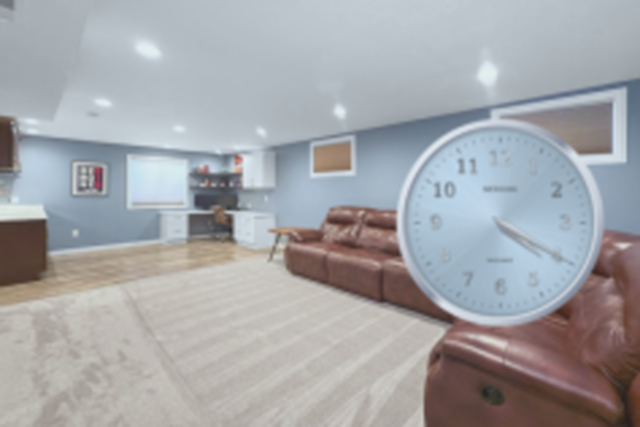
{"hour": 4, "minute": 20}
